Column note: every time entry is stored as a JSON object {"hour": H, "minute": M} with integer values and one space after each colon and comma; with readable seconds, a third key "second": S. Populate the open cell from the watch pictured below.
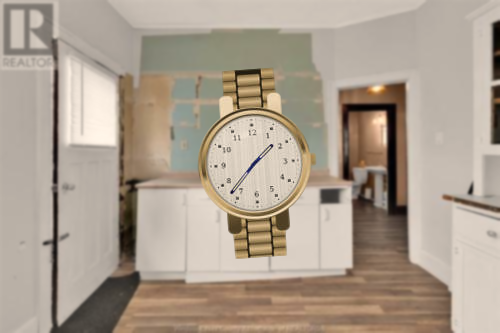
{"hour": 1, "minute": 37}
